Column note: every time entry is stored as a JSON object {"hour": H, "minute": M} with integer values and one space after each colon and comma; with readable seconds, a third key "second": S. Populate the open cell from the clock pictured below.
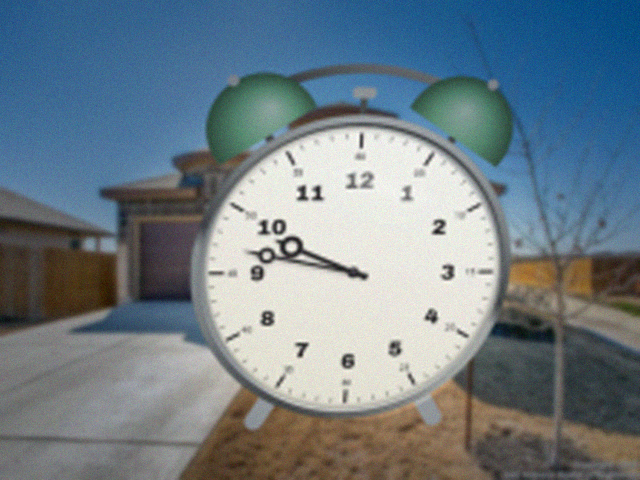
{"hour": 9, "minute": 47}
